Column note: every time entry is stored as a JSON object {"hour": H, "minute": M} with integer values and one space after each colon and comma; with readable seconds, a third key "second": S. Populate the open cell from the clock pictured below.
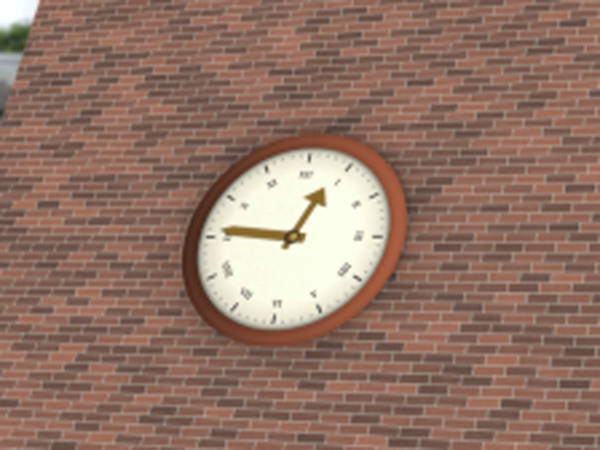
{"hour": 12, "minute": 46}
